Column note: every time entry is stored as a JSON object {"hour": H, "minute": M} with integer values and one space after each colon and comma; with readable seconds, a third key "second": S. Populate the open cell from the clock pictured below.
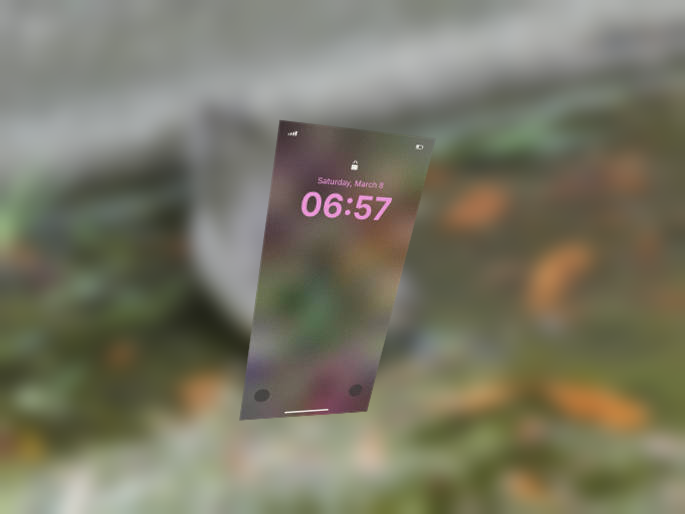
{"hour": 6, "minute": 57}
